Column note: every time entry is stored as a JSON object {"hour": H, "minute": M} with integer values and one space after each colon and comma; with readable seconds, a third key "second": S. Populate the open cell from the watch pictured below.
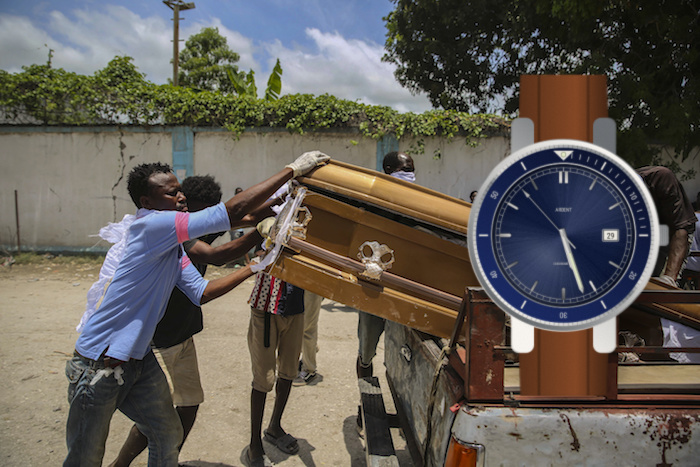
{"hour": 5, "minute": 26, "second": 53}
